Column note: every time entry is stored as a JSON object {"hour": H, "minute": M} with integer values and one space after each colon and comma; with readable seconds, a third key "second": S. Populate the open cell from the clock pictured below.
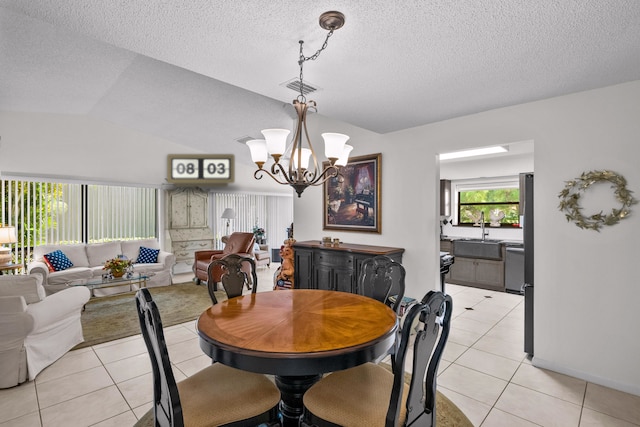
{"hour": 8, "minute": 3}
